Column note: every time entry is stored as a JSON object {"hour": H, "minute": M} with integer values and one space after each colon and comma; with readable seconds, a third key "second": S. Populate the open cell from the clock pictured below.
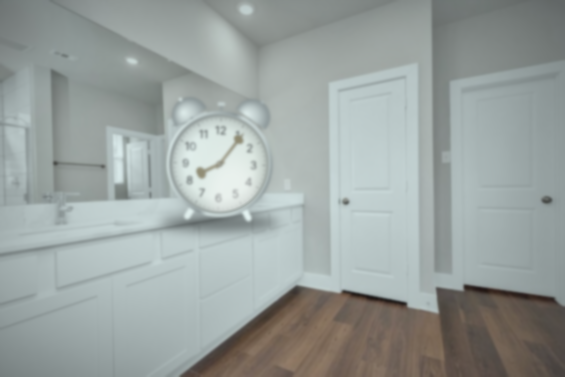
{"hour": 8, "minute": 6}
